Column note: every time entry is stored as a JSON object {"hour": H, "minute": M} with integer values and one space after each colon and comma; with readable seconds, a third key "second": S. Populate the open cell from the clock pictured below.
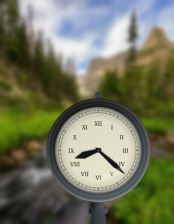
{"hour": 8, "minute": 22}
